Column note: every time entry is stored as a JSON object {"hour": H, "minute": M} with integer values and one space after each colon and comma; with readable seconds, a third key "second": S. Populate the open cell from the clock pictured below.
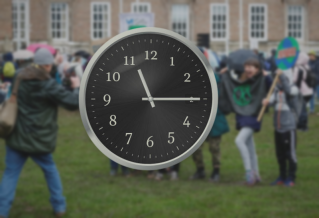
{"hour": 11, "minute": 15}
